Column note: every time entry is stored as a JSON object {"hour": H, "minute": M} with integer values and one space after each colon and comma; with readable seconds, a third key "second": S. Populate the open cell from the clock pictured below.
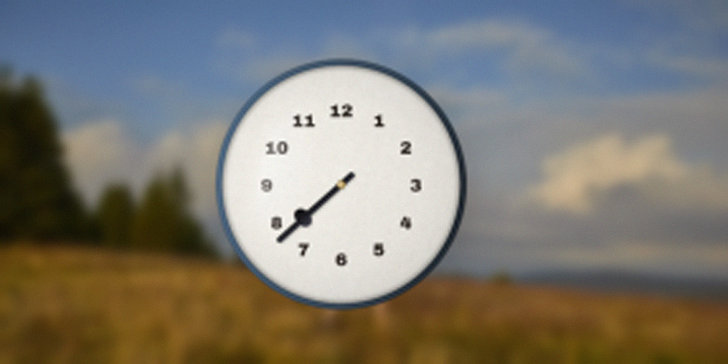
{"hour": 7, "minute": 38}
